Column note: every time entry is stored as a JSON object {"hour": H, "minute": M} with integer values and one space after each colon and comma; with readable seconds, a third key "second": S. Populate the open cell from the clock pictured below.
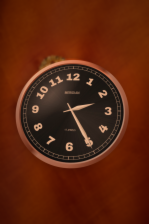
{"hour": 2, "minute": 25}
